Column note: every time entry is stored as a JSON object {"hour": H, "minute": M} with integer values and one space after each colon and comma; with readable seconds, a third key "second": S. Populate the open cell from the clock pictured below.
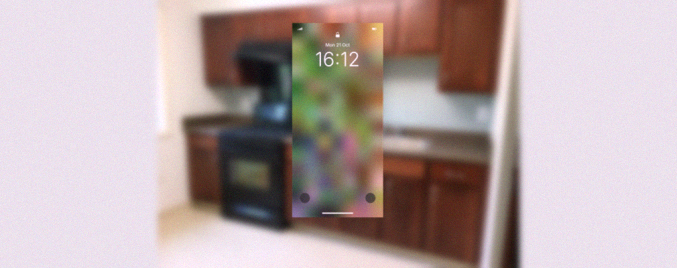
{"hour": 16, "minute": 12}
